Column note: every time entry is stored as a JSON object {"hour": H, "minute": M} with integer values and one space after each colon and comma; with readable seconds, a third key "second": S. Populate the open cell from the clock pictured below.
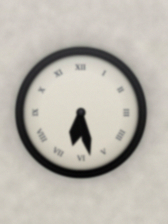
{"hour": 6, "minute": 28}
